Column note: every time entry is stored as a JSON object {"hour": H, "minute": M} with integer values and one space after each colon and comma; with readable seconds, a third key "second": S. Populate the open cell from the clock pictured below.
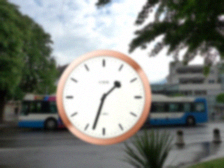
{"hour": 1, "minute": 33}
